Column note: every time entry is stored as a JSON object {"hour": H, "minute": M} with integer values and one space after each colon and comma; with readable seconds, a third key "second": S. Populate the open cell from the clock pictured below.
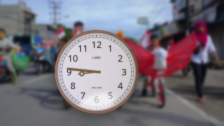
{"hour": 8, "minute": 46}
